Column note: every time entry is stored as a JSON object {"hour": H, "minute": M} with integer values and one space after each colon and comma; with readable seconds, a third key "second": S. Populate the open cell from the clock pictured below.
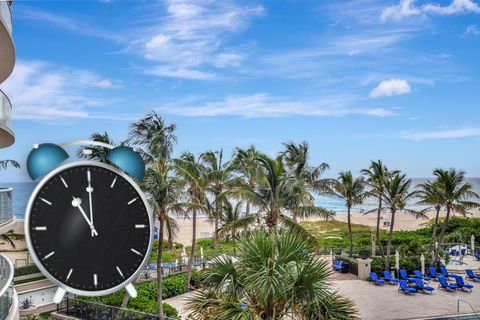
{"hour": 11, "minute": 0}
